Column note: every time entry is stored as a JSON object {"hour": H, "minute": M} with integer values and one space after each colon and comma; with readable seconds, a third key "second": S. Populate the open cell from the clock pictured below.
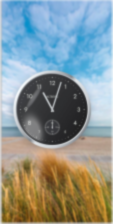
{"hour": 11, "minute": 3}
